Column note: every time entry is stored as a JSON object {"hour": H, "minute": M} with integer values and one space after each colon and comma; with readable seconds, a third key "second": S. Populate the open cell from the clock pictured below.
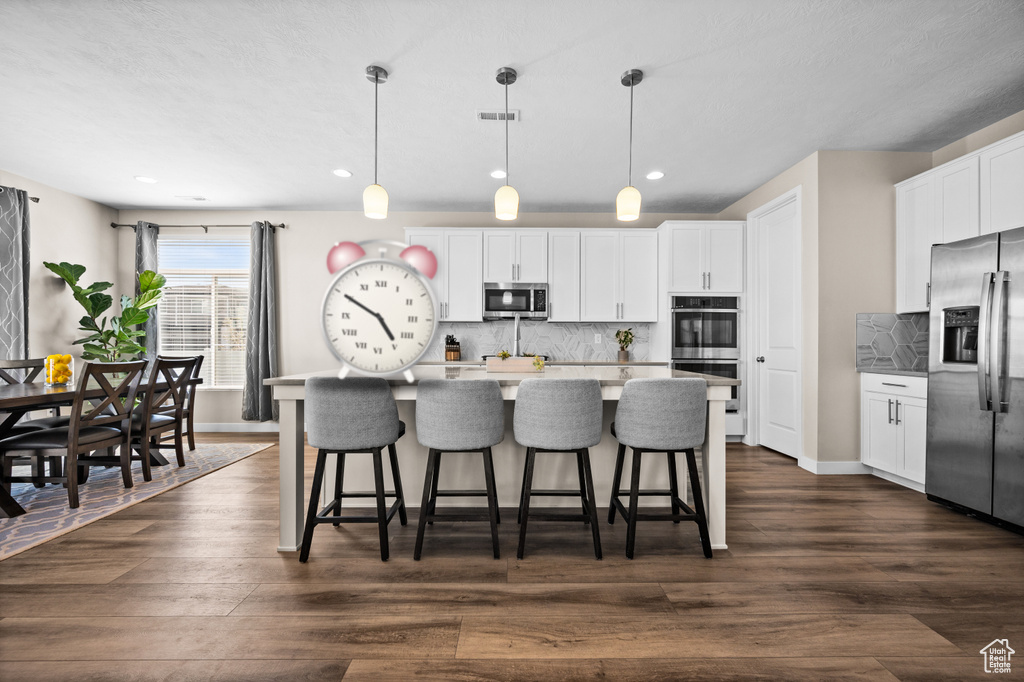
{"hour": 4, "minute": 50}
